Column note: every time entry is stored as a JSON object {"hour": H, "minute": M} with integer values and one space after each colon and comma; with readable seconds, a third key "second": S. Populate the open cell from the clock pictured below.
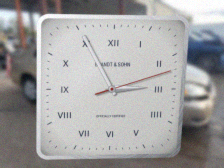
{"hour": 2, "minute": 55, "second": 12}
